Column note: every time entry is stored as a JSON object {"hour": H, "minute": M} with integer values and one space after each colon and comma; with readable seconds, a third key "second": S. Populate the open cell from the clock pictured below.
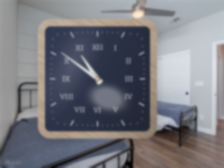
{"hour": 10, "minute": 51}
